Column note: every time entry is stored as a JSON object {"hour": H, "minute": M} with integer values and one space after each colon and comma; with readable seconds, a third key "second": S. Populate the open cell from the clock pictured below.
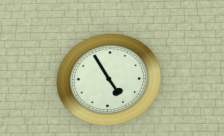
{"hour": 4, "minute": 55}
